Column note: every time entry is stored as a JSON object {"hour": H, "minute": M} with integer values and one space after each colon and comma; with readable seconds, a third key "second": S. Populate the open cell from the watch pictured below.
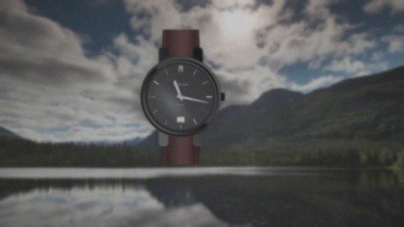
{"hour": 11, "minute": 17}
